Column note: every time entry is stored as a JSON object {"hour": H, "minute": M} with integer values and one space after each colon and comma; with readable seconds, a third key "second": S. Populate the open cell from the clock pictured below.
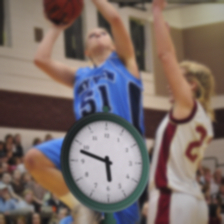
{"hour": 5, "minute": 48}
